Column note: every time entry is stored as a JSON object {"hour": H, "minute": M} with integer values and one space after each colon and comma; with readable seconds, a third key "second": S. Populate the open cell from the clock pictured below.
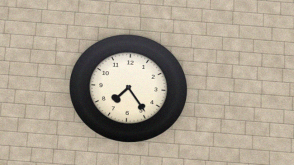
{"hour": 7, "minute": 24}
